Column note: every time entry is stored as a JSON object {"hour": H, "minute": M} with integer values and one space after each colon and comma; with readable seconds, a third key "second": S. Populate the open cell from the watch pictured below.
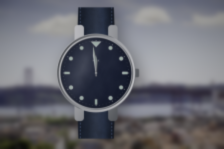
{"hour": 11, "minute": 59}
